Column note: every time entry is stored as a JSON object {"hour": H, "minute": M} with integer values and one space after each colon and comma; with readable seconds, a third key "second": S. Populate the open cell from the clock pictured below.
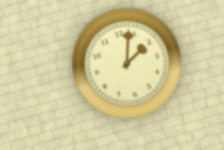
{"hour": 2, "minute": 3}
